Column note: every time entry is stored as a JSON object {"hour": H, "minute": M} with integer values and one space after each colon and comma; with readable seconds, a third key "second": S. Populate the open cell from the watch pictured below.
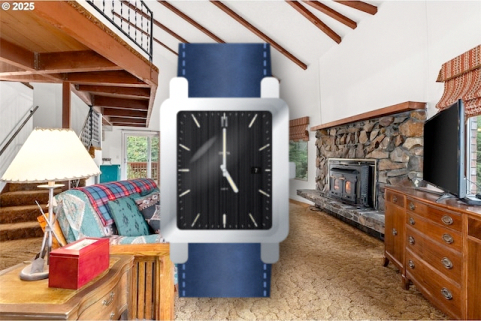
{"hour": 5, "minute": 0}
